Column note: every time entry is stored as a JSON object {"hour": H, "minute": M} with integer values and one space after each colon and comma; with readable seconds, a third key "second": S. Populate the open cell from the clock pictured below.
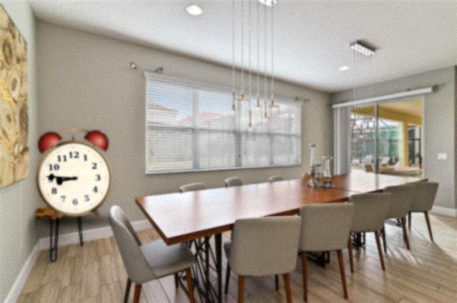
{"hour": 8, "minute": 46}
